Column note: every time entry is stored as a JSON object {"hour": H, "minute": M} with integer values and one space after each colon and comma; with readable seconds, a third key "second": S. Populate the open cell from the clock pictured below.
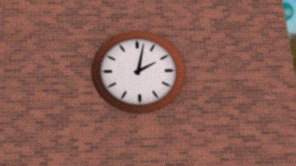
{"hour": 2, "minute": 2}
